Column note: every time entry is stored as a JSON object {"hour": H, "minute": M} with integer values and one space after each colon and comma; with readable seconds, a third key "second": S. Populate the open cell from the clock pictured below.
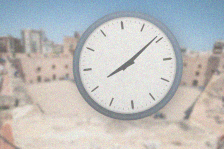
{"hour": 8, "minute": 9}
